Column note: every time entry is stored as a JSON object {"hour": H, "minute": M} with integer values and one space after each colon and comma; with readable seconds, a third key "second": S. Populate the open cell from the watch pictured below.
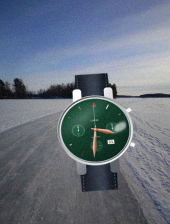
{"hour": 3, "minute": 31}
